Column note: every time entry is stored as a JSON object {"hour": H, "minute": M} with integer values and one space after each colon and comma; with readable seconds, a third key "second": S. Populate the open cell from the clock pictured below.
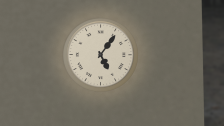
{"hour": 5, "minute": 6}
